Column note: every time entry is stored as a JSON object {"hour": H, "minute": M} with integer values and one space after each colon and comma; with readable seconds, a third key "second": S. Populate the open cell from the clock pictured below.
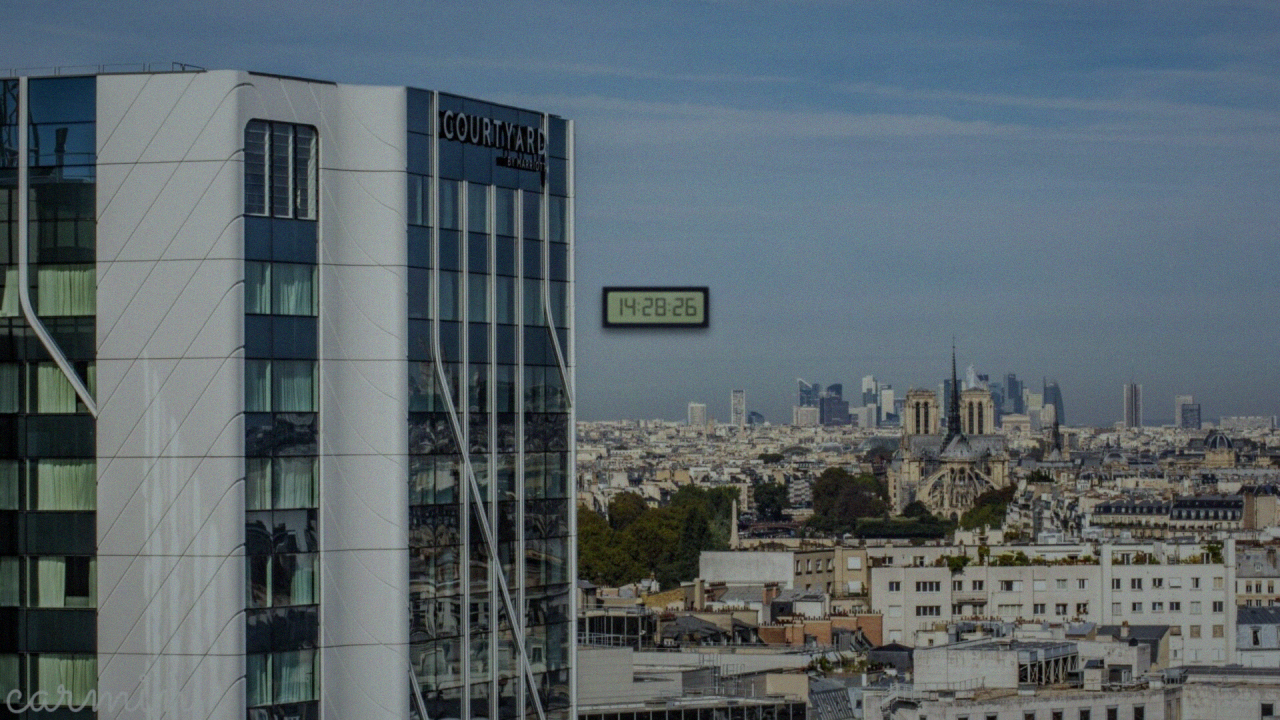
{"hour": 14, "minute": 28, "second": 26}
